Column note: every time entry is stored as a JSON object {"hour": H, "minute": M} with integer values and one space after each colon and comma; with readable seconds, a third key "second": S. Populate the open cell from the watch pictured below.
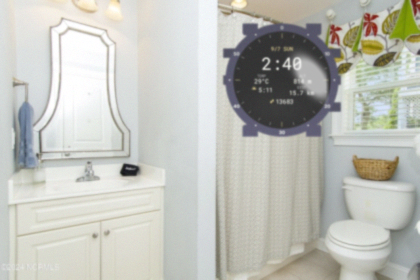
{"hour": 2, "minute": 40}
